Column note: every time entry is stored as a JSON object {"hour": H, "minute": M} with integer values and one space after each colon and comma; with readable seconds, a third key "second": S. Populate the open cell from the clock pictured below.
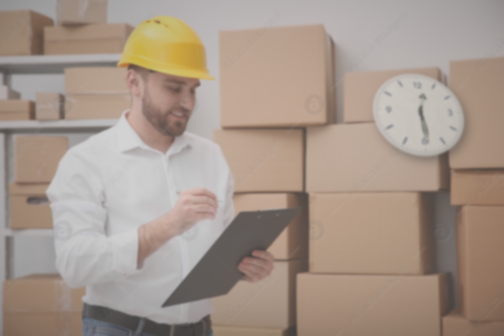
{"hour": 12, "minute": 29}
